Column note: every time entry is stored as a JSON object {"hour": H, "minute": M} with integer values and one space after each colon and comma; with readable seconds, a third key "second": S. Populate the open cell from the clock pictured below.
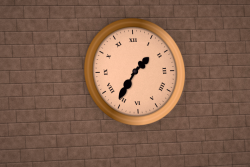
{"hour": 1, "minute": 36}
